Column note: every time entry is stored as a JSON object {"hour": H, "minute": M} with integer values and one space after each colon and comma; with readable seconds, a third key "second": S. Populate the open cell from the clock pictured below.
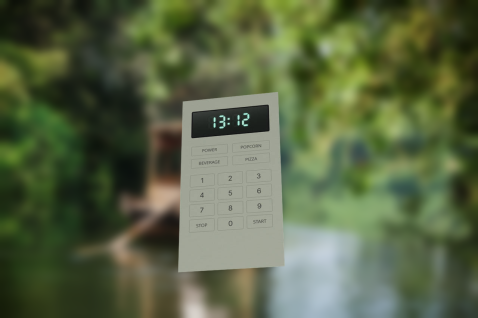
{"hour": 13, "minute": 12}
